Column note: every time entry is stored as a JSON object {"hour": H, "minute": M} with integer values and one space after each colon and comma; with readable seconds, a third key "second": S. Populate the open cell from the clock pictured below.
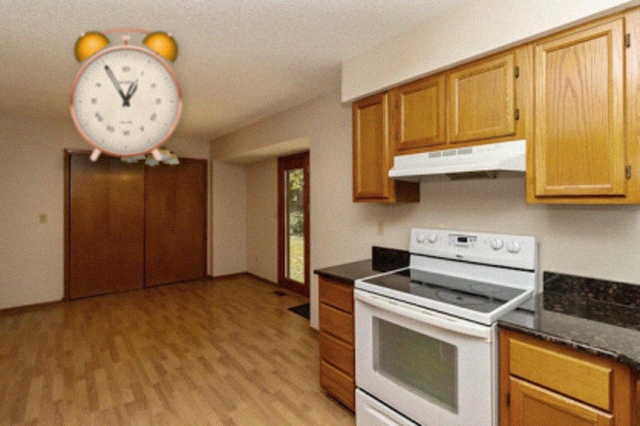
{"hour": 12, "minute": 55}
